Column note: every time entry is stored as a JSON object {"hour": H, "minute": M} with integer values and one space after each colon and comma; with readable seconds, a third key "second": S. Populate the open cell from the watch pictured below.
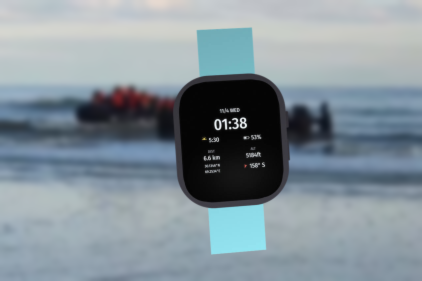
{"hour": 1, "minute": 38}
